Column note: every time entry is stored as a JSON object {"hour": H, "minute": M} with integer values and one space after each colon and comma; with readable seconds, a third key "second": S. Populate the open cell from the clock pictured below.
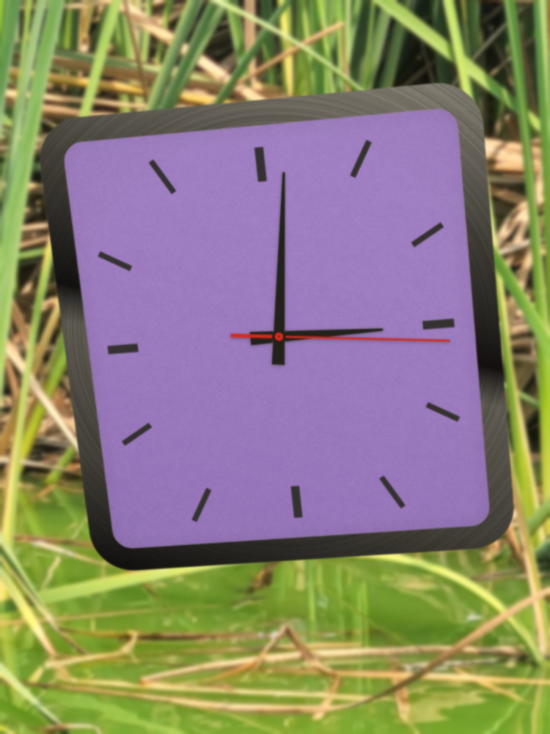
{"hour": 3, "minute": 1, "second": 16}
